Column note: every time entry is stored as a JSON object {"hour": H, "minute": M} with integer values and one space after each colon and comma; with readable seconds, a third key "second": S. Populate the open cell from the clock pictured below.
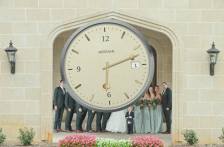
{"hour": 6, "minute": 12}
